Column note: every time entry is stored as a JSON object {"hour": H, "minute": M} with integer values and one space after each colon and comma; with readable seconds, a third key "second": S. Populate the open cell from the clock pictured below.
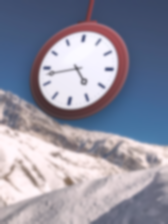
{"hour": 4, "minute": 43}
